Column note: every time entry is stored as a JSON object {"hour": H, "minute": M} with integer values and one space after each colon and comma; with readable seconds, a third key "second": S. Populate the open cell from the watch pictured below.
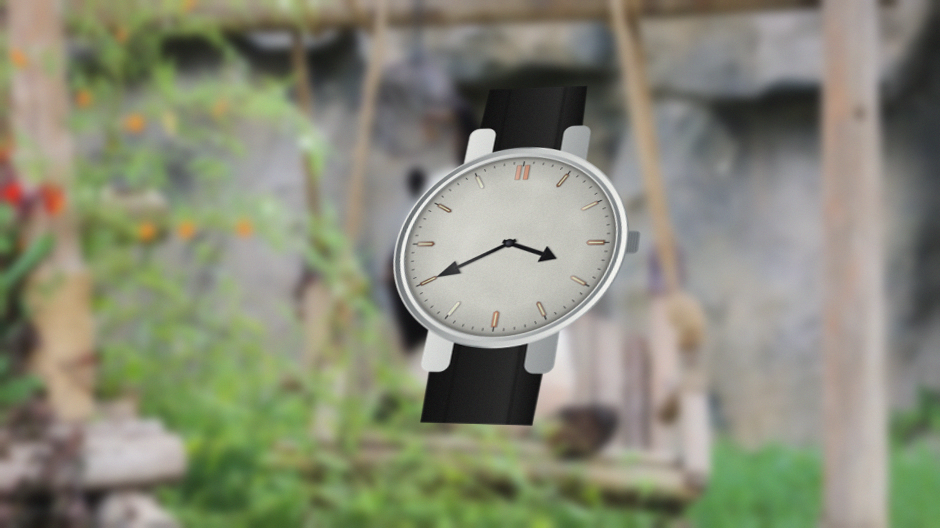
{"hour": 3, "minute": 40}
